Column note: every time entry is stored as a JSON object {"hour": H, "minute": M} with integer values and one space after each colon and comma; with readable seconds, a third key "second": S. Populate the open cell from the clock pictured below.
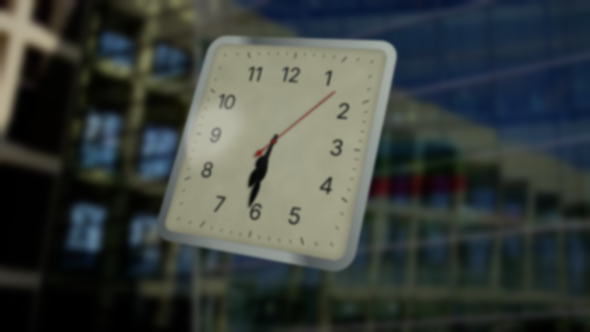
{"hour": 6, "minute": 31, "second": 7}
